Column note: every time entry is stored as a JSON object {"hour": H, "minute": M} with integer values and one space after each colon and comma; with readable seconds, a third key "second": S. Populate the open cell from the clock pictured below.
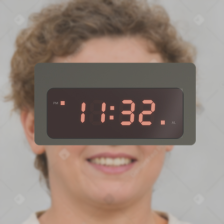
{"hour": 11, "minute": 32}
